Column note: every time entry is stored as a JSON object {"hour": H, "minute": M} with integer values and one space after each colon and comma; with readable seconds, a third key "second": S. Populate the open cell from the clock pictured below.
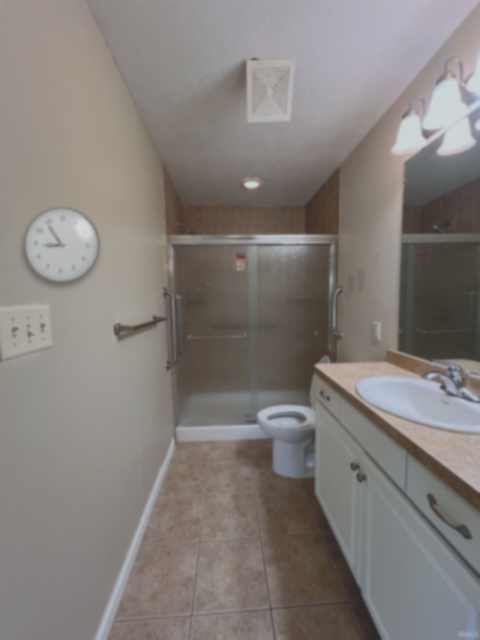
{"hour": 8, "minute": 54}
